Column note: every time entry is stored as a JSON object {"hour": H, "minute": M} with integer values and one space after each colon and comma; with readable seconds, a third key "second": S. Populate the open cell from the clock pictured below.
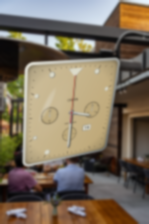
{"hour": 3, "minute": 30}
